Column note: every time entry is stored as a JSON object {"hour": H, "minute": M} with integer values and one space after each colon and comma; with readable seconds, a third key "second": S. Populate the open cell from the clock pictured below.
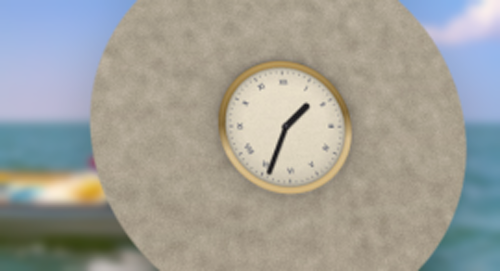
{"hour": 1, "minute": 34}
